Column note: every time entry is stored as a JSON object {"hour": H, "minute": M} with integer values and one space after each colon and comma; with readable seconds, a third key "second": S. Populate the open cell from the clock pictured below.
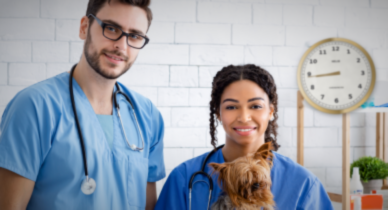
{"hour": 8, "minute": 44}
